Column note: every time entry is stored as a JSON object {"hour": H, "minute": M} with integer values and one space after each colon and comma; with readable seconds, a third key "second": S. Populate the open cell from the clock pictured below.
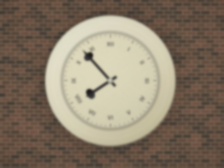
{"hour": 7, "minute": 53}
